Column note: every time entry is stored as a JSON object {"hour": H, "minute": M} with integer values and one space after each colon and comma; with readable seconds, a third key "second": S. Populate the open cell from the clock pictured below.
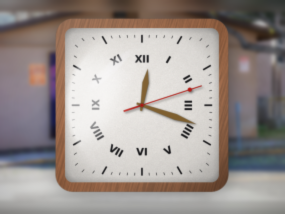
{"hour": 12, "minute": 18, "second": 12}
